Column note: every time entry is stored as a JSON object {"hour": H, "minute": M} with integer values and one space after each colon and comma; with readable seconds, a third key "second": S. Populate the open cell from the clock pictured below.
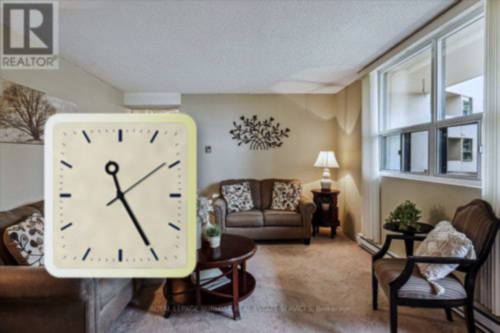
{"hour": 11, "minute": 25, "second": 9}
